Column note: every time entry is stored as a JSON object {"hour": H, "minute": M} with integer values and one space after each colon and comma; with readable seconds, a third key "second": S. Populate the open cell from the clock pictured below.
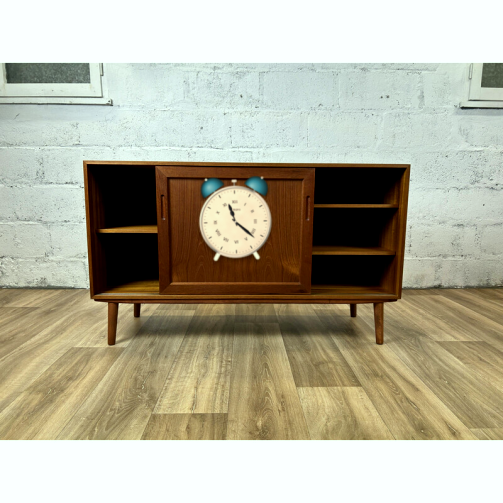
{"hour": 11, "minute": 22}
